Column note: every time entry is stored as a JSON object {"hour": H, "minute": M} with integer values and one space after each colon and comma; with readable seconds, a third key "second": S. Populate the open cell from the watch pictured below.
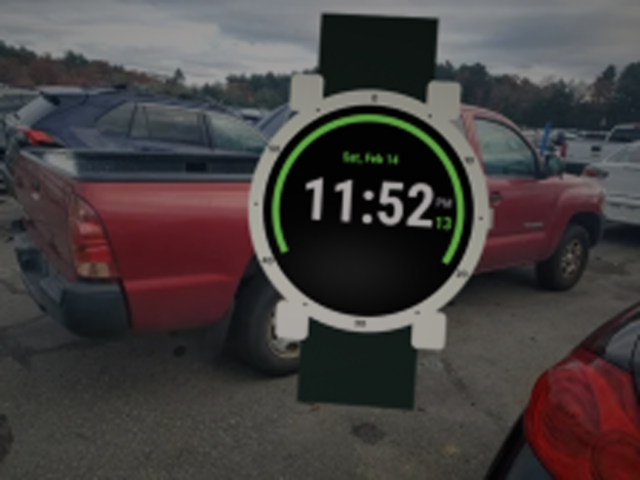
{"hour": 11, "minute": 52}
